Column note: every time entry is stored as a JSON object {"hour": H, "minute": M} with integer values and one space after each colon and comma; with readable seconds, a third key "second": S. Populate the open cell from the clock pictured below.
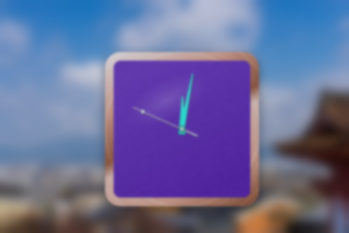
{"hour": 12, "minute": 1, "second": 49}
